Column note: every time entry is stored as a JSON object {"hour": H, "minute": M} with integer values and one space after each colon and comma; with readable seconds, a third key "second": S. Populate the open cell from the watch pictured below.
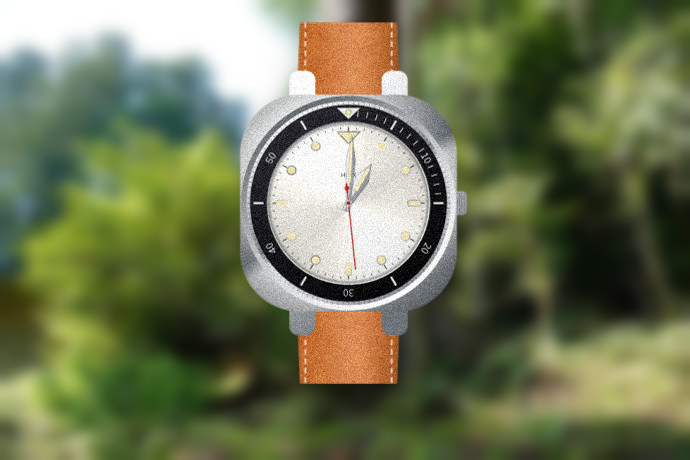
{"hour": 1, "minute": 0, "second": 29}
